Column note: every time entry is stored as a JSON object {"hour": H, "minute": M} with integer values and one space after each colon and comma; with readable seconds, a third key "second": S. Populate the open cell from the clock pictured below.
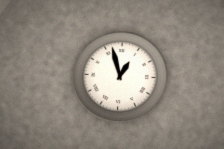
{"hour": 12, "minute": 57}
